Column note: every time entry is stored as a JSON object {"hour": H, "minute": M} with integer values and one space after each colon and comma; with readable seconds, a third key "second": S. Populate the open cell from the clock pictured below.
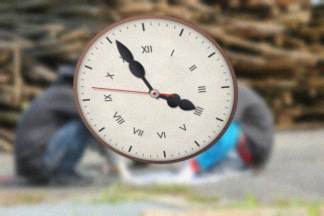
{"hour": 3, "minute": 55, "second": 47}
